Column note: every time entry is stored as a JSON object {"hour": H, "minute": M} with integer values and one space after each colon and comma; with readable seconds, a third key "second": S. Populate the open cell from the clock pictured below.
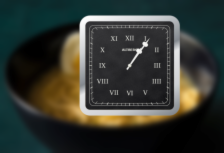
{"hour": 1, "minute": 6}
